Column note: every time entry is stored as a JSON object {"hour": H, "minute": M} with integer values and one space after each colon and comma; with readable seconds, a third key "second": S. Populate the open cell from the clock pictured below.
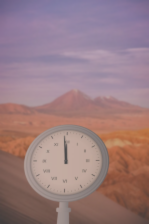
{"hour": 11, "minute": 59}
